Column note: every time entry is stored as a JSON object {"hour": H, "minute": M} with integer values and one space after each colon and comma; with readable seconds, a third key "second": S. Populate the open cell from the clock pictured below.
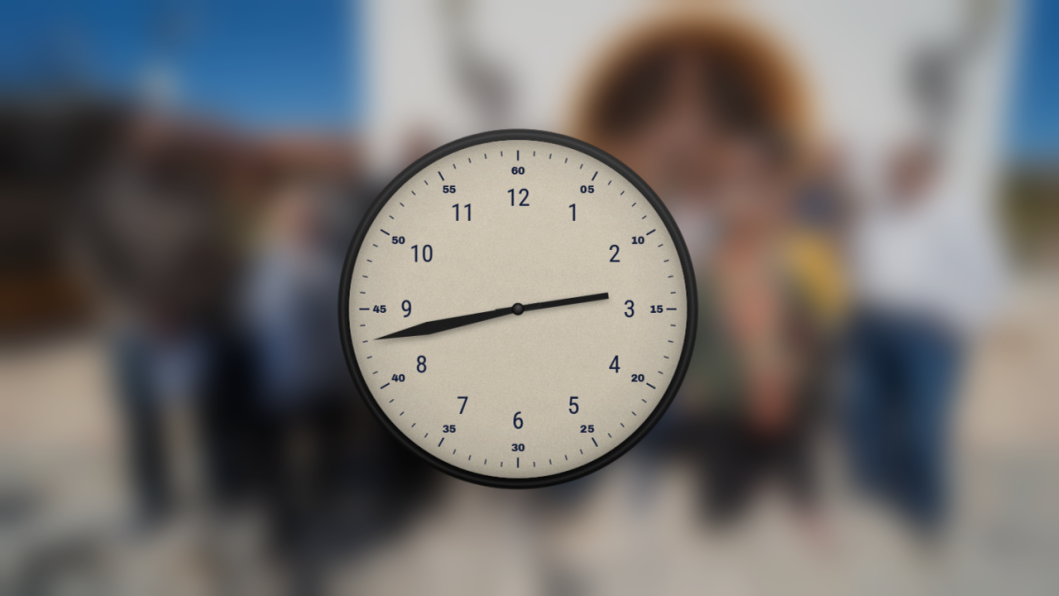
{"hour": 2, "minute": 43}
